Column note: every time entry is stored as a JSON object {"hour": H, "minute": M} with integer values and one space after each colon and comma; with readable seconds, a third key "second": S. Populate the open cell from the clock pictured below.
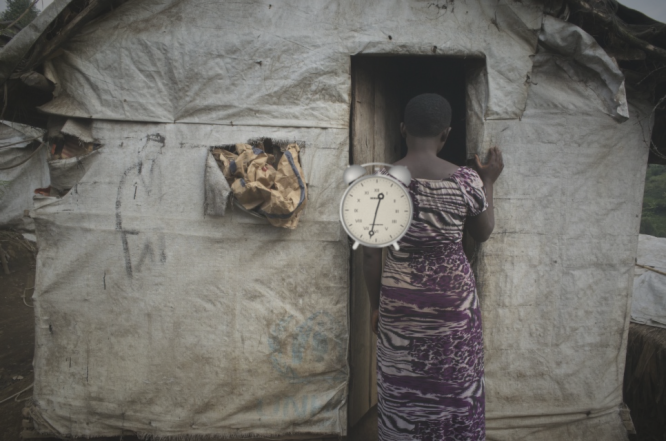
{"hour": 12, "minute": 32}
